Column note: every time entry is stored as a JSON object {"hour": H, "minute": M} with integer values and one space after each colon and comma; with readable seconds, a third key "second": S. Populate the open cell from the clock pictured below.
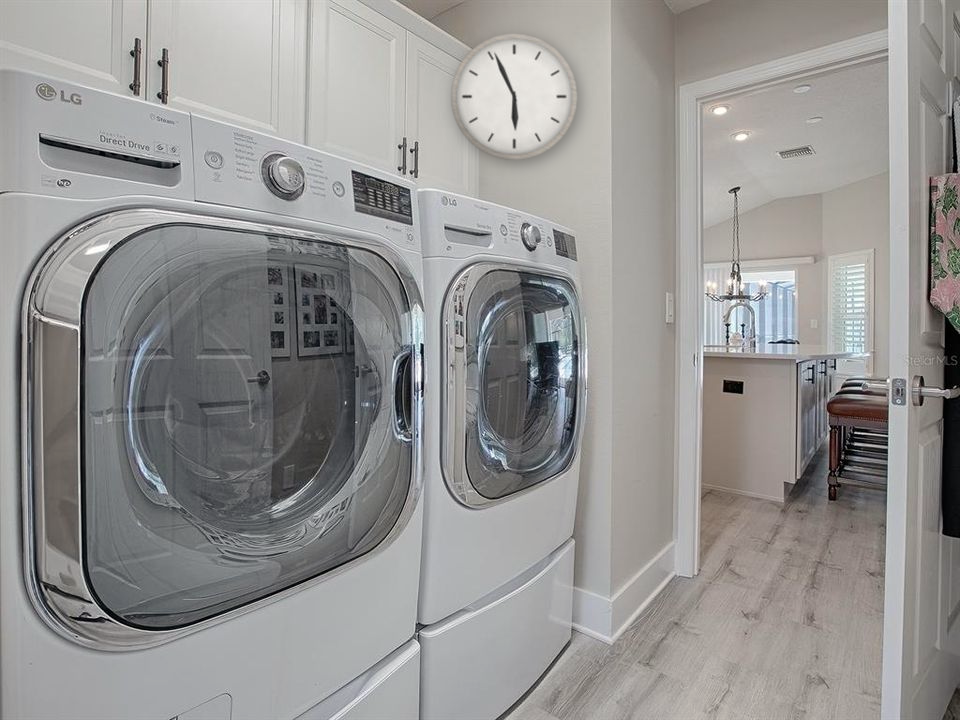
{"hour": 5, "minute": 56}
